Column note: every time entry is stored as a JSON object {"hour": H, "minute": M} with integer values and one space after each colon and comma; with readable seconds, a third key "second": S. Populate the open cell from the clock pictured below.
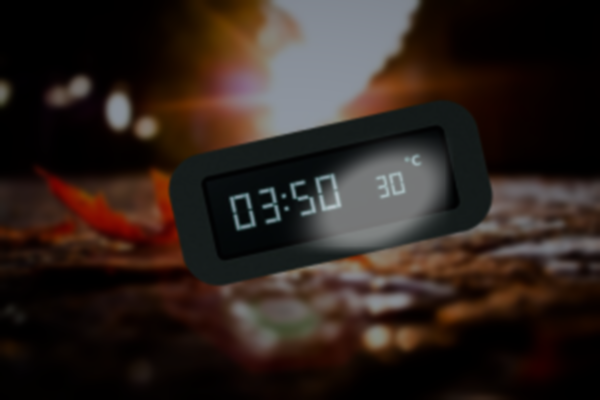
{"hour": 3, "minute": 50}
